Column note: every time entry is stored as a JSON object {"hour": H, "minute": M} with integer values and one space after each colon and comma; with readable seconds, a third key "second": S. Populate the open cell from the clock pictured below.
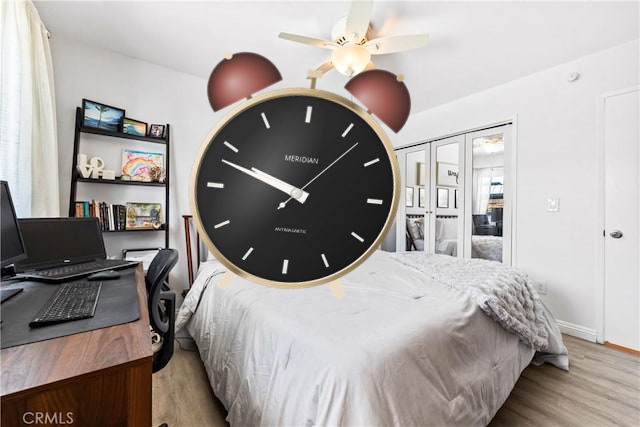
{"hour": 9, "minute": 48, "second": 7}
